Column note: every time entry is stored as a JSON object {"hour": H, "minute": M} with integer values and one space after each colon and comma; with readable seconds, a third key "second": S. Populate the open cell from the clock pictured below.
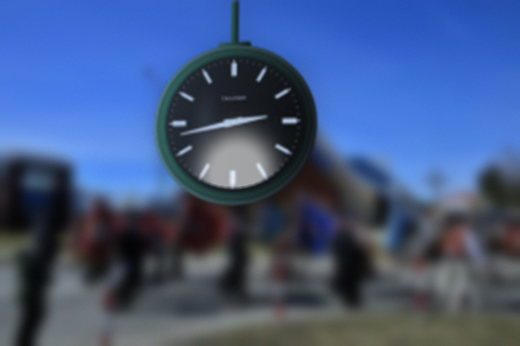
{"hour": 2, "minute": 43}
